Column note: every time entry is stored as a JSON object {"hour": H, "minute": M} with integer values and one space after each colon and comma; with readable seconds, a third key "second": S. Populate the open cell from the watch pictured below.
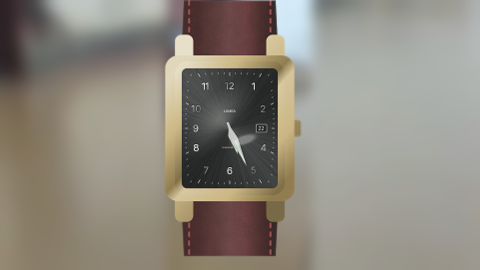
{"hour": 5, "minute": 26}
